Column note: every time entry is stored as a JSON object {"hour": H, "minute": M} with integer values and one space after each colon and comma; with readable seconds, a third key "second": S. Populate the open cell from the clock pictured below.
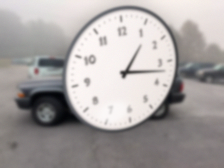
{"hour": 1, "minute": 17}
